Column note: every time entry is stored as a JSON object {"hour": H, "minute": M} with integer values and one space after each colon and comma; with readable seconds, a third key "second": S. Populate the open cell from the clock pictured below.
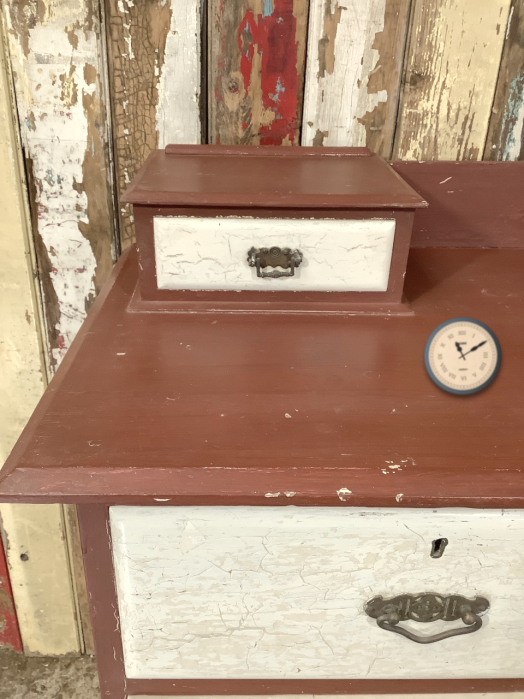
{"hour": 11, "minute": 10}
